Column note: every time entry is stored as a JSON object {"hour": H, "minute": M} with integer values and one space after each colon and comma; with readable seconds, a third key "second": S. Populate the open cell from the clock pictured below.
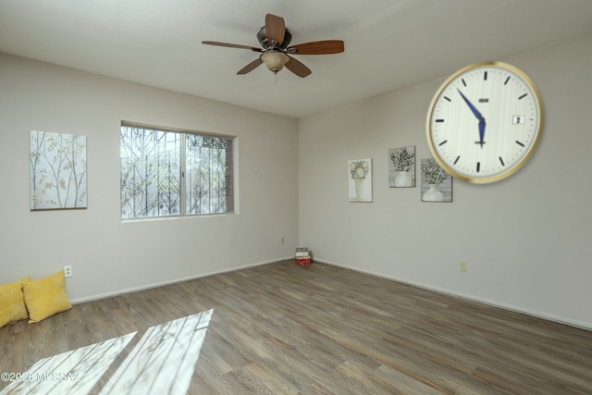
{"hour": 5, "minute": 53}
